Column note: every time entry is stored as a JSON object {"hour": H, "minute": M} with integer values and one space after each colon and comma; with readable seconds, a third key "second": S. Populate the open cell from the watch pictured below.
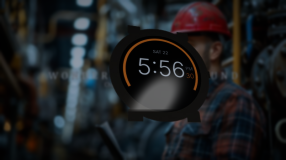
{"hour": 5, "minute": 56}
